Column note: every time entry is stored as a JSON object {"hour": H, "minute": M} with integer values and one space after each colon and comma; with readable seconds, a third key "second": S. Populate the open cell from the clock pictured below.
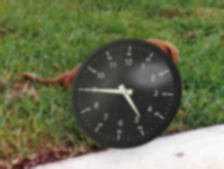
{"hour": 4, "minute": 45}
